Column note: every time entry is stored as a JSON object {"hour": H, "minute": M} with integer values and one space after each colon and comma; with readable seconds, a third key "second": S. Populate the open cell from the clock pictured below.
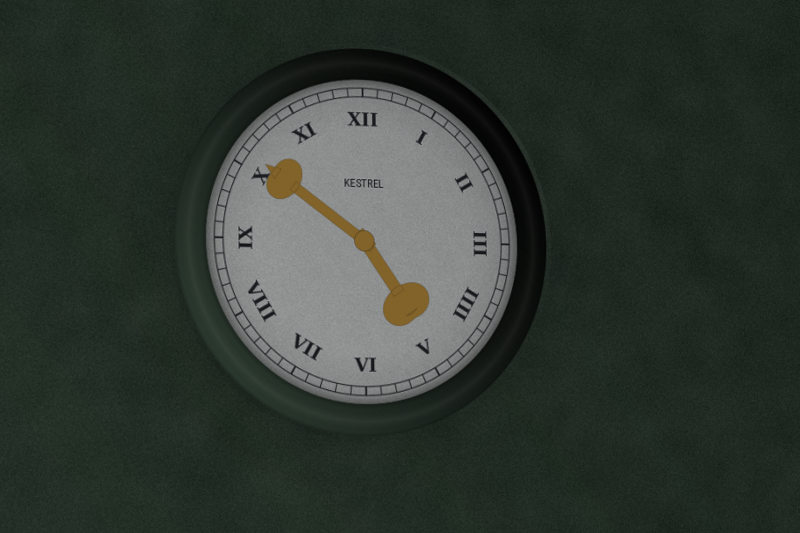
{"hour": 4, "minute": 51}
